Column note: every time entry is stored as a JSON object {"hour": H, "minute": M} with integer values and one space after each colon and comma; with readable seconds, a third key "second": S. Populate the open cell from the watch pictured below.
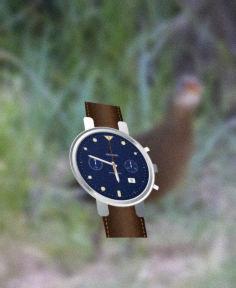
{"hour": 5, "minute": 48}
